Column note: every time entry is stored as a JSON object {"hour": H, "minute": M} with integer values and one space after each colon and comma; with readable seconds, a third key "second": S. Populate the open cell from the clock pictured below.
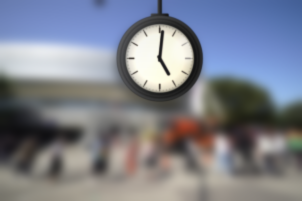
{"hour": 5, "minute": 1}
